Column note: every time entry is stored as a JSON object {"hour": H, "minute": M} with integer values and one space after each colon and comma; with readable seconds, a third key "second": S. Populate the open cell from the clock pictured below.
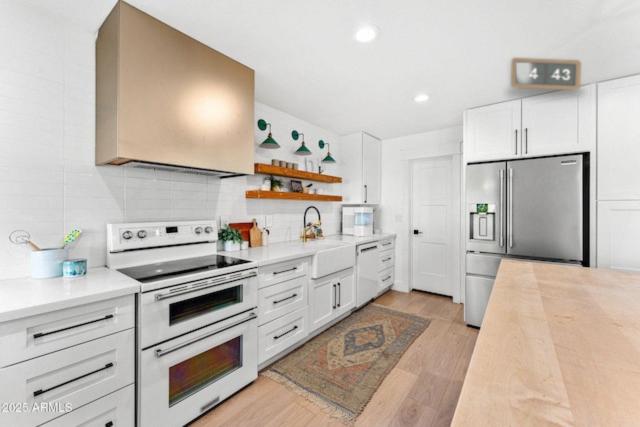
{"hour": 4, "minute": 43}
